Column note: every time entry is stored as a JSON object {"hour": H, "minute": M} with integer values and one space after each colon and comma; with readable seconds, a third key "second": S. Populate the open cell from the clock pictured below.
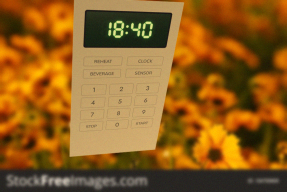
{"hour": 18, "minute": 40}
